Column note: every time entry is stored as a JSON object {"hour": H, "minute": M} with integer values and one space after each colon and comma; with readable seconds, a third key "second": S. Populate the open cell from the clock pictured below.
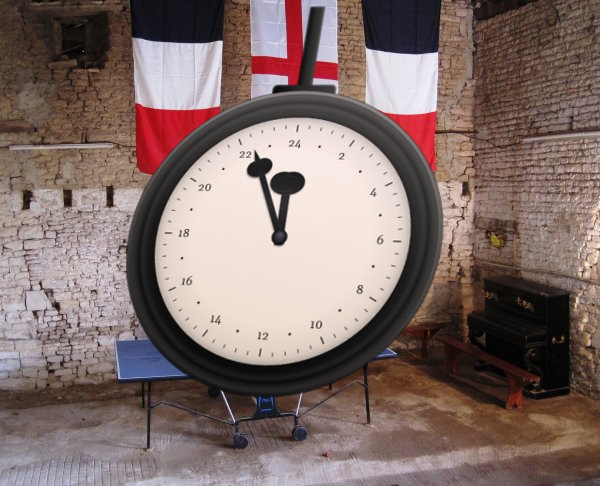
{"hour": 23, "minute": 56}
